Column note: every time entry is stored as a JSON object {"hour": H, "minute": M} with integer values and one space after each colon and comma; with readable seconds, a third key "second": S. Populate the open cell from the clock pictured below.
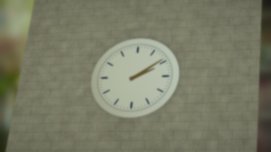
{"hour": 2, "minute": 9}
